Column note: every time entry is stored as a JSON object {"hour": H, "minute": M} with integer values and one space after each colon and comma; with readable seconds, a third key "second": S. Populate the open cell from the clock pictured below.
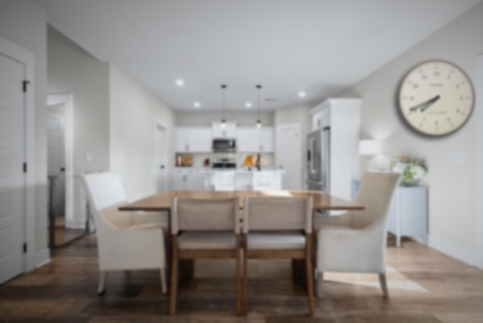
{"hour": 7, "minute": 41}
